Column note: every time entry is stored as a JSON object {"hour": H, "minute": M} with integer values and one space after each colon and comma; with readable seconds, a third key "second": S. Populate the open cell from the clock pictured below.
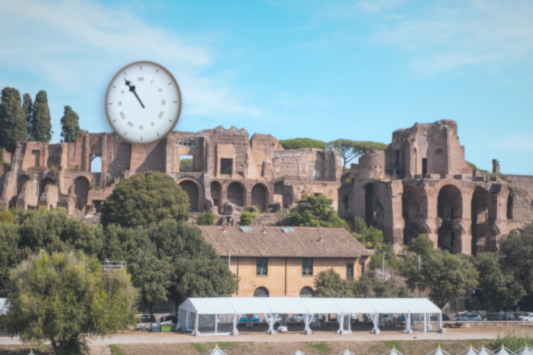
{"hour": 10, "minute": 54}
